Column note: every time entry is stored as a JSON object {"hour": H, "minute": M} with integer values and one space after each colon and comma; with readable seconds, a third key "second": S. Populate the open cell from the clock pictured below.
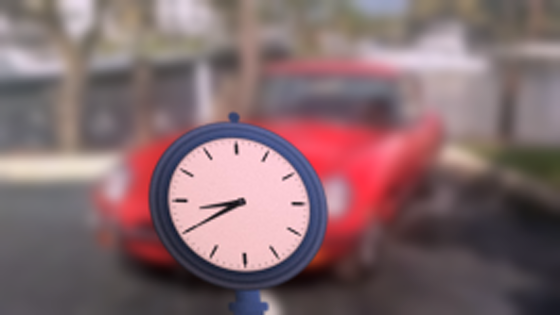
{"hour": 8, "minute": 40}
